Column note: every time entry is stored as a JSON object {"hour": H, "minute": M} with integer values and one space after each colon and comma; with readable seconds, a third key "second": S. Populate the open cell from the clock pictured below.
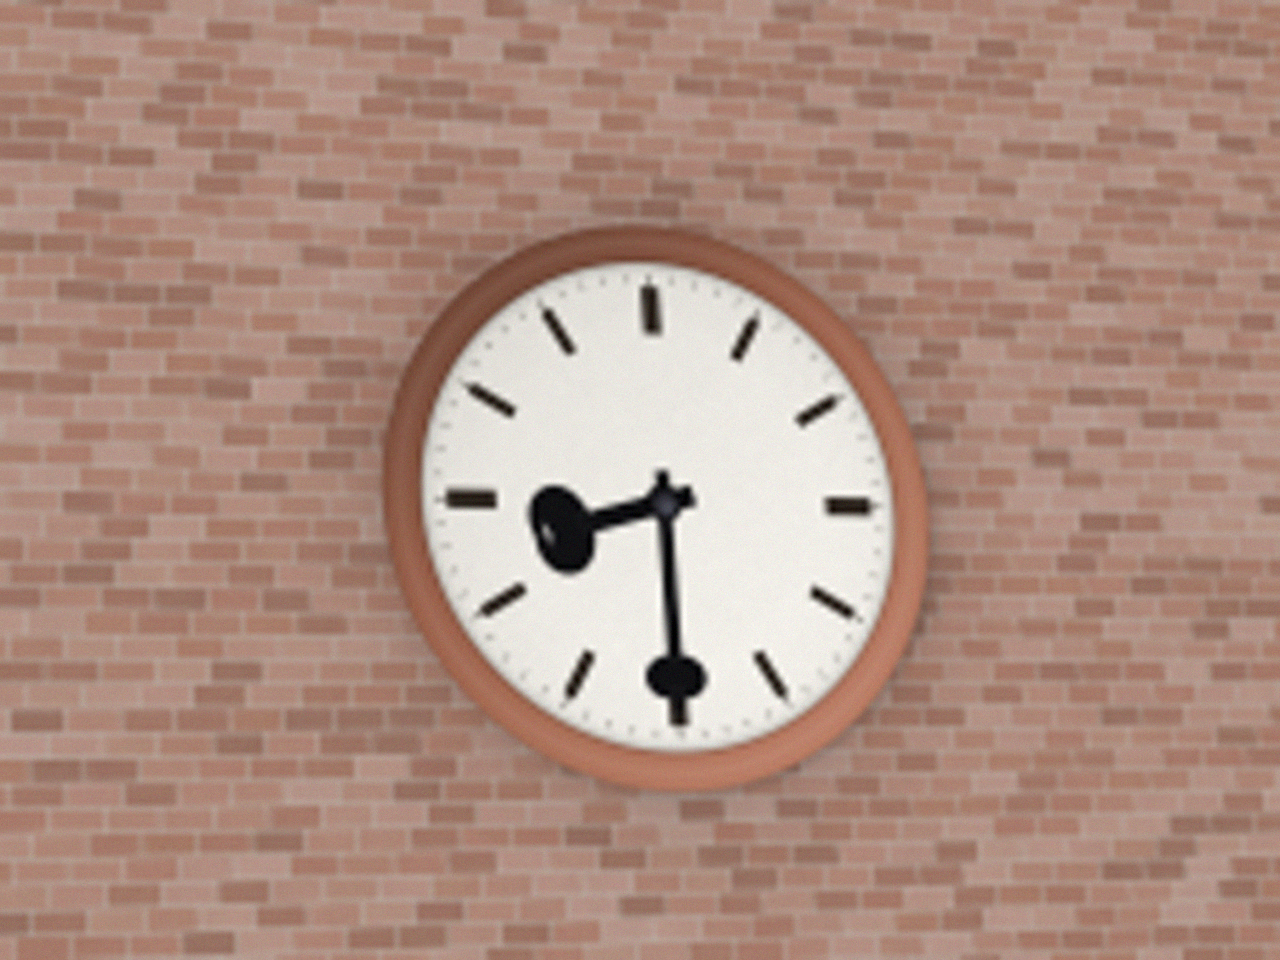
{"hour": 8, "minute": 30}
